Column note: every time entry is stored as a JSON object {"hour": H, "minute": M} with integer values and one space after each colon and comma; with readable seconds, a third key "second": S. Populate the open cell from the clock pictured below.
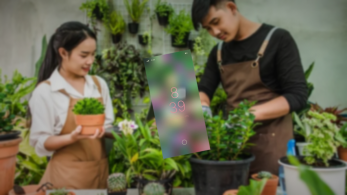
{"hour": 8, "minute": 39}
